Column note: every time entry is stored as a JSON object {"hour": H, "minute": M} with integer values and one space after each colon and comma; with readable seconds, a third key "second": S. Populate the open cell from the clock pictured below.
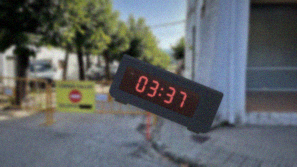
{"hour": 3, "minute": 37}
